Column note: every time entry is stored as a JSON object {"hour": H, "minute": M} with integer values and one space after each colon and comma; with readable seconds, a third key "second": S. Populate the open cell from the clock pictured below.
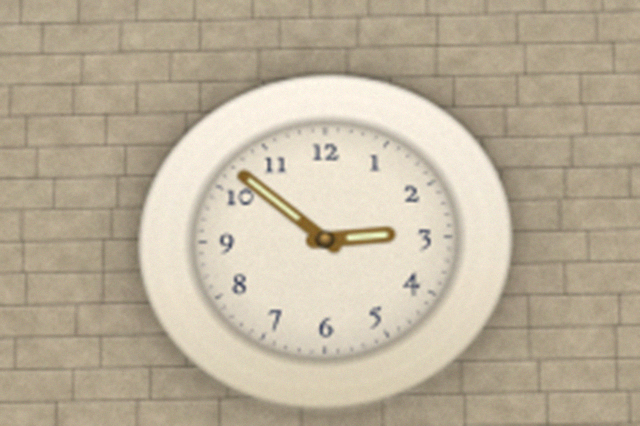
{"hour": 2, "minute": 52}
